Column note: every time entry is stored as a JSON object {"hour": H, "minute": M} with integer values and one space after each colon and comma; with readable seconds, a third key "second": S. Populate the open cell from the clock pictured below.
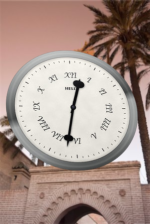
{"hour": 12, "minute": 32}
